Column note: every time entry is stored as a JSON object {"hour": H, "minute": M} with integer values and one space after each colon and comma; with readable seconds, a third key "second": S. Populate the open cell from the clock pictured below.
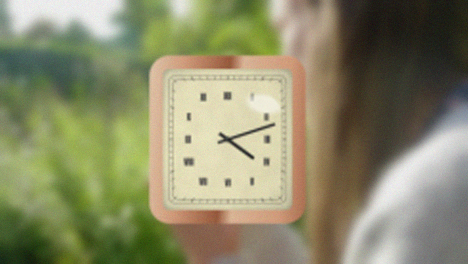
{"hour": 4, "minute": 12}
